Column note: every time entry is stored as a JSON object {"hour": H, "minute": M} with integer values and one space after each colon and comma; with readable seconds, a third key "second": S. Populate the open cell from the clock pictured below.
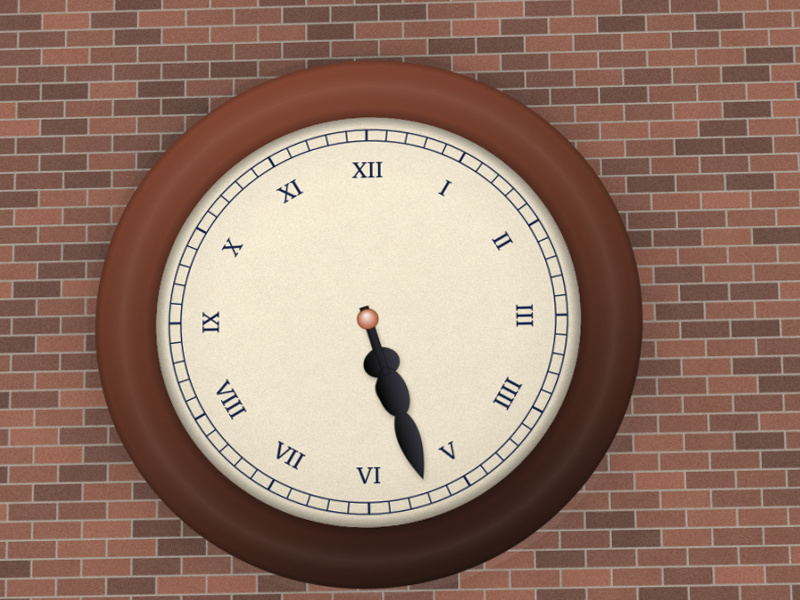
{"hour": 5, "minute": 27}
